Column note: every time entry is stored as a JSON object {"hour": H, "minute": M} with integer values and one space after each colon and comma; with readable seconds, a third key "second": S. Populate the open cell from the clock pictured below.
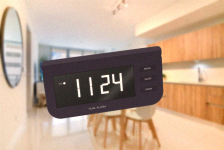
{"hour": 11, "minute": 24}
